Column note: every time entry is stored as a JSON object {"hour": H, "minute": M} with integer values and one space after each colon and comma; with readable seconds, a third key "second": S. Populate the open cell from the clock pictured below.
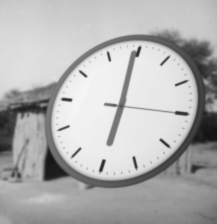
{"hour": 5, "minute": 59, "second": 15}
